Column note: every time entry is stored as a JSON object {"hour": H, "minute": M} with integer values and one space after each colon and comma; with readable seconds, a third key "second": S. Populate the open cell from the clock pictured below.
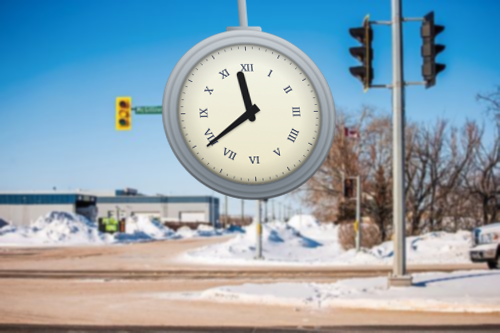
{"hour": 11, "minute": 39}
